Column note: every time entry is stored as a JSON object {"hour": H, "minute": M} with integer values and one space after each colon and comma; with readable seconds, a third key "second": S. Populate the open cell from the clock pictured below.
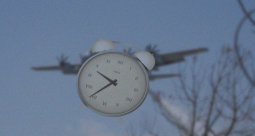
{"hour": 9, "minute": 36}
